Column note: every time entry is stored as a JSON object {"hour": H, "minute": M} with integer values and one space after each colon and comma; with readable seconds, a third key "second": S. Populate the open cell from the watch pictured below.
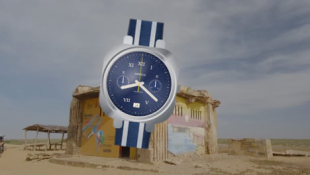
{"hour": 8, "minute": 21}
